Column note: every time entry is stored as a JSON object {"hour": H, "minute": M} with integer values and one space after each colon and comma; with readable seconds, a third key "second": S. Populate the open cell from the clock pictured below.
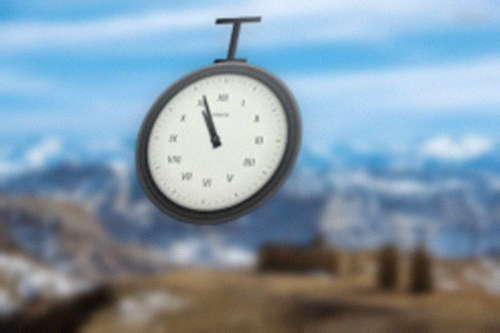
{"hour": 10, "minute": 56}
